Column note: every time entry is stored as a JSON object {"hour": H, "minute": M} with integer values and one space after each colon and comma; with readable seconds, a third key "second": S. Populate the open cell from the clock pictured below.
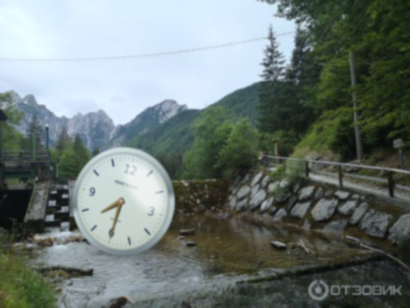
{"hour": 7, "minute": 30}
